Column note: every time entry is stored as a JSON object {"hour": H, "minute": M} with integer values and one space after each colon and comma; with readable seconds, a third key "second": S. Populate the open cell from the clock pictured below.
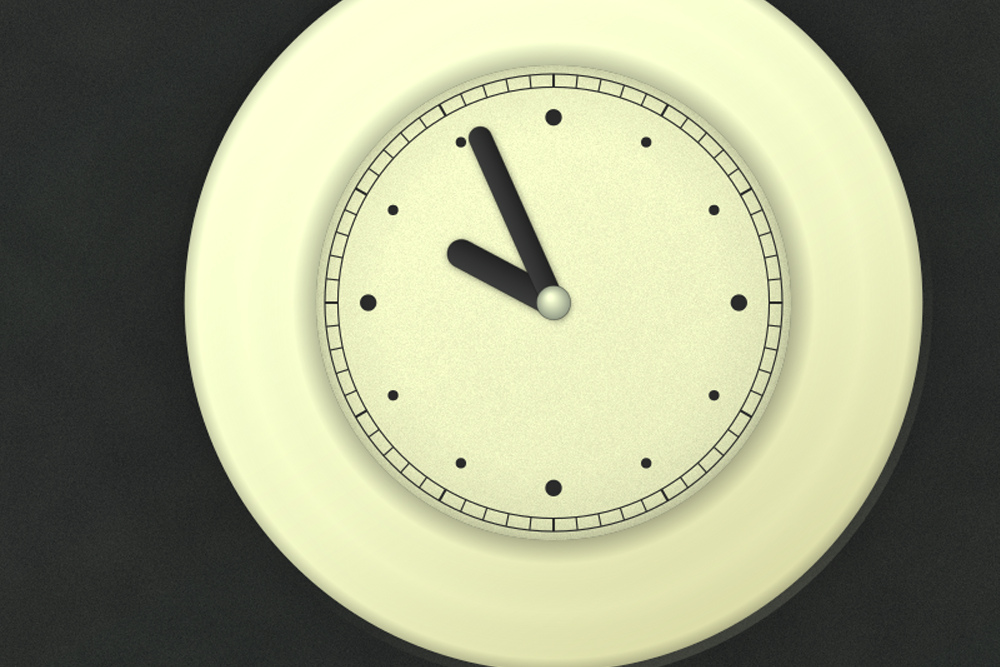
{"hour": 9, "minute": 56}
